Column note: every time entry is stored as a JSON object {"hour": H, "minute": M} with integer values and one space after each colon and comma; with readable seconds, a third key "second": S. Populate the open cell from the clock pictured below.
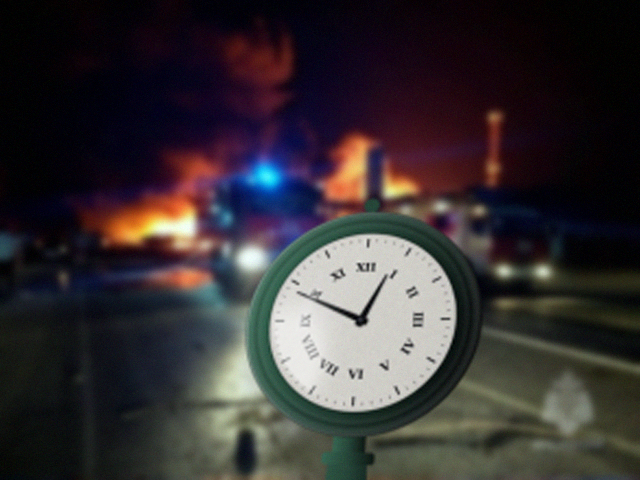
{"hour": 12, "minute": 49}
